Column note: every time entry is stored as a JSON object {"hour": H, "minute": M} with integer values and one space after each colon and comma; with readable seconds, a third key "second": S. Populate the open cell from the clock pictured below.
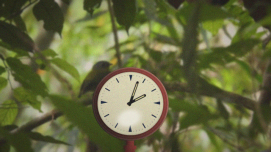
{"hour": 2, "minute": 3}
